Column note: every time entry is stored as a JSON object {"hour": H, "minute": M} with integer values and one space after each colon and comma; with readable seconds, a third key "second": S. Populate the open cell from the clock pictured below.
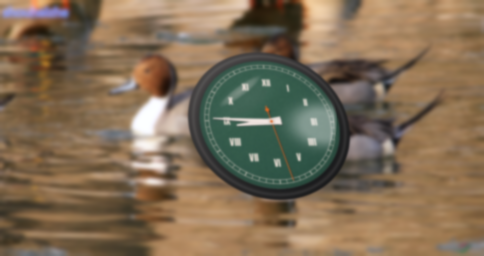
{"hour": 8, "minute": 45, "second": 28}
